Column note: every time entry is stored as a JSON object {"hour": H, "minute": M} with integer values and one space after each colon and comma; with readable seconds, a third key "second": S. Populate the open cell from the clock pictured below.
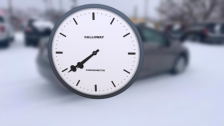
{"hour": 7, "minute": 39}
